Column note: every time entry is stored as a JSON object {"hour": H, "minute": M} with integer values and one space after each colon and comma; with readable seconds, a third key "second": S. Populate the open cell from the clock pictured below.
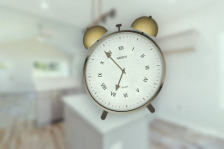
{"hour": 6, "minute": 54}
